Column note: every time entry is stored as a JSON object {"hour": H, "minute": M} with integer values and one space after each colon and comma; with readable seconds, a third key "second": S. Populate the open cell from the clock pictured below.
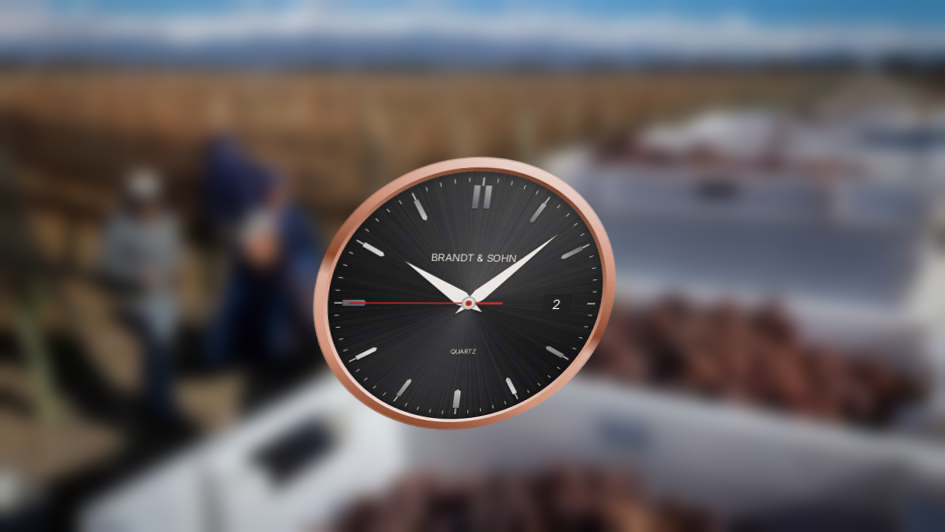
{"hour": 10, "minute": 7, "second": 45}
